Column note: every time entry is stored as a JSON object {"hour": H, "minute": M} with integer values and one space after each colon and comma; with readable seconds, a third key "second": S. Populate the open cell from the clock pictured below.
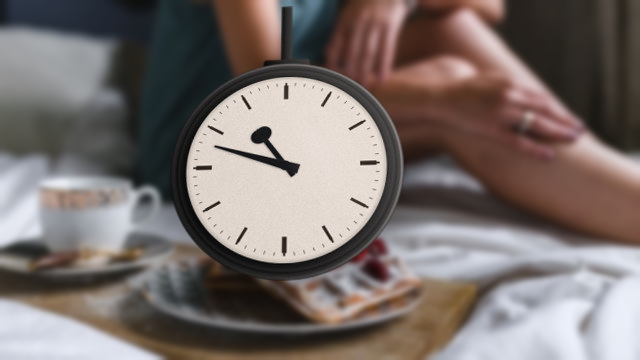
{"hour": 10, "minute": 48}
